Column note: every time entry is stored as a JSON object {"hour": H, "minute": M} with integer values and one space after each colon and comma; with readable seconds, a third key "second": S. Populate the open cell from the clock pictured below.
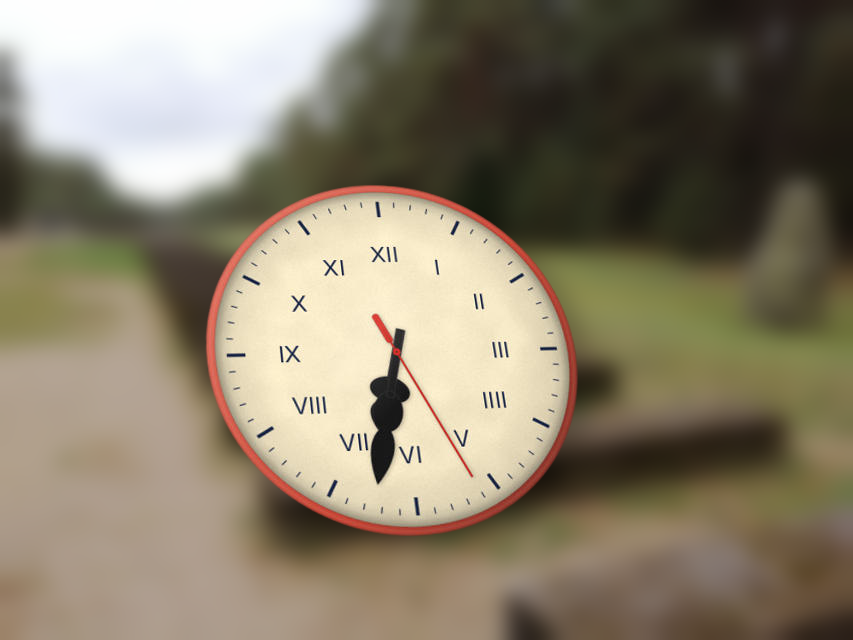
{"hour": 6, "minute": 32, "second": 26}
